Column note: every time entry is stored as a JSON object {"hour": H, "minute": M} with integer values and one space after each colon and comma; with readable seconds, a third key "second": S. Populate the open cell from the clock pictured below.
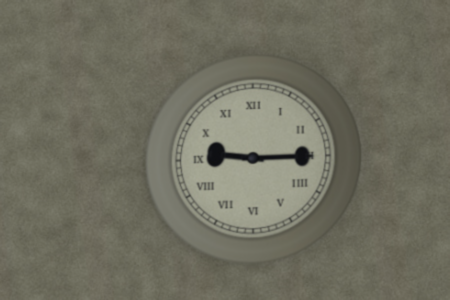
{"hour": 9, "minute": 15}
